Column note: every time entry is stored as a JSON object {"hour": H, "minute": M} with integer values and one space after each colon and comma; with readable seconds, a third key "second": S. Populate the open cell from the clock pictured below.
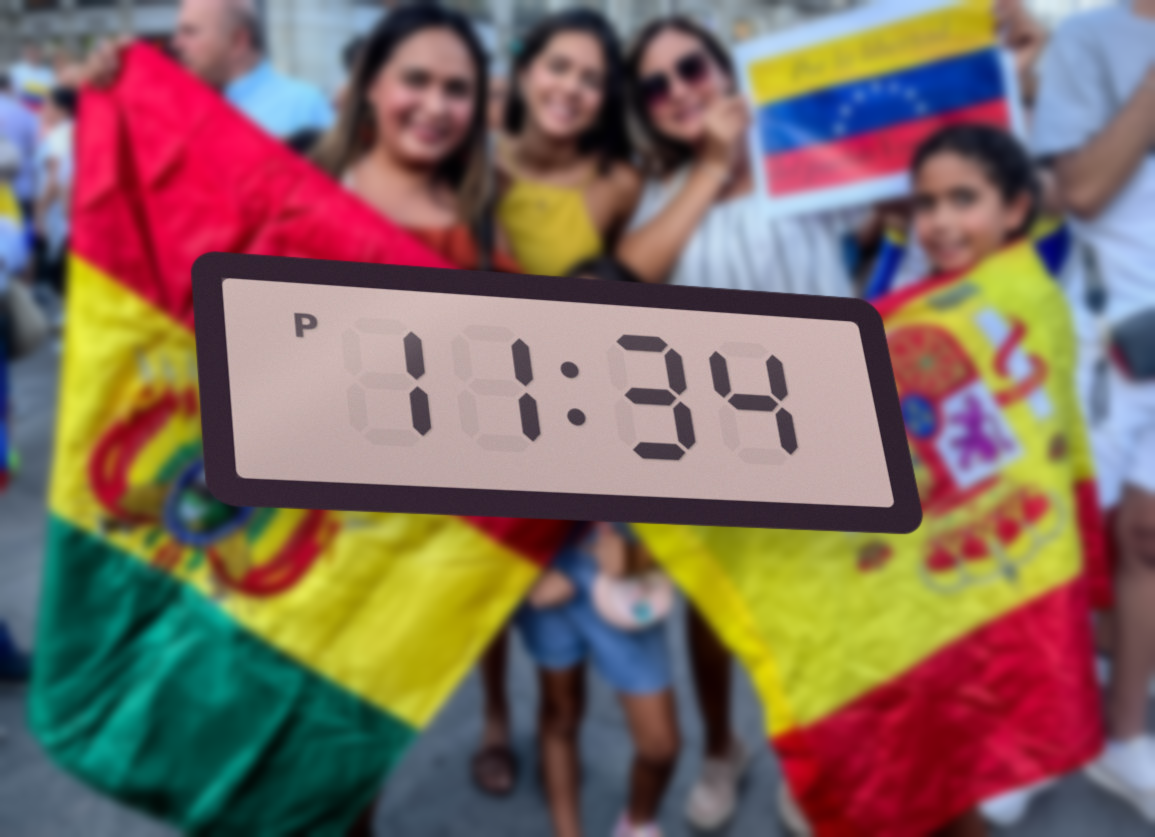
{"hour": 11, "minute": 34}
